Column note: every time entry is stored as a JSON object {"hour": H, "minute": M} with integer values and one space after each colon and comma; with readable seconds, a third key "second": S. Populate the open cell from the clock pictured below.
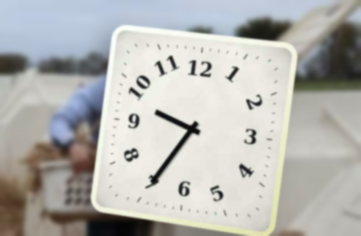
{"hour": 9, "minute": 35}
